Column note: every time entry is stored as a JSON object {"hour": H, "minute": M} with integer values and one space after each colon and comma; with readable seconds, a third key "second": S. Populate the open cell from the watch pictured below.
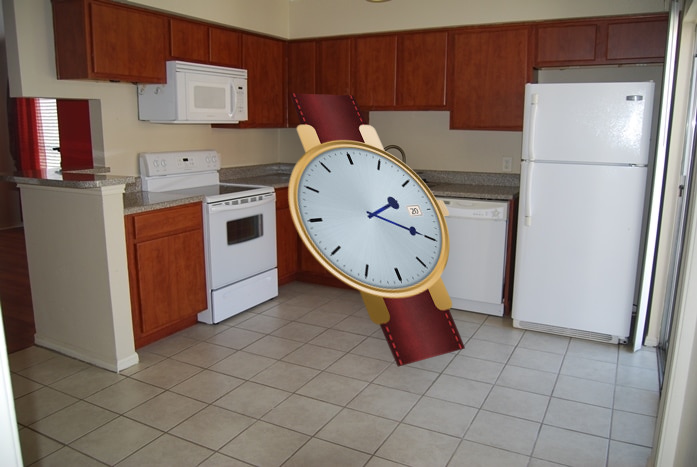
{"hour": 2, "minute": 20}
